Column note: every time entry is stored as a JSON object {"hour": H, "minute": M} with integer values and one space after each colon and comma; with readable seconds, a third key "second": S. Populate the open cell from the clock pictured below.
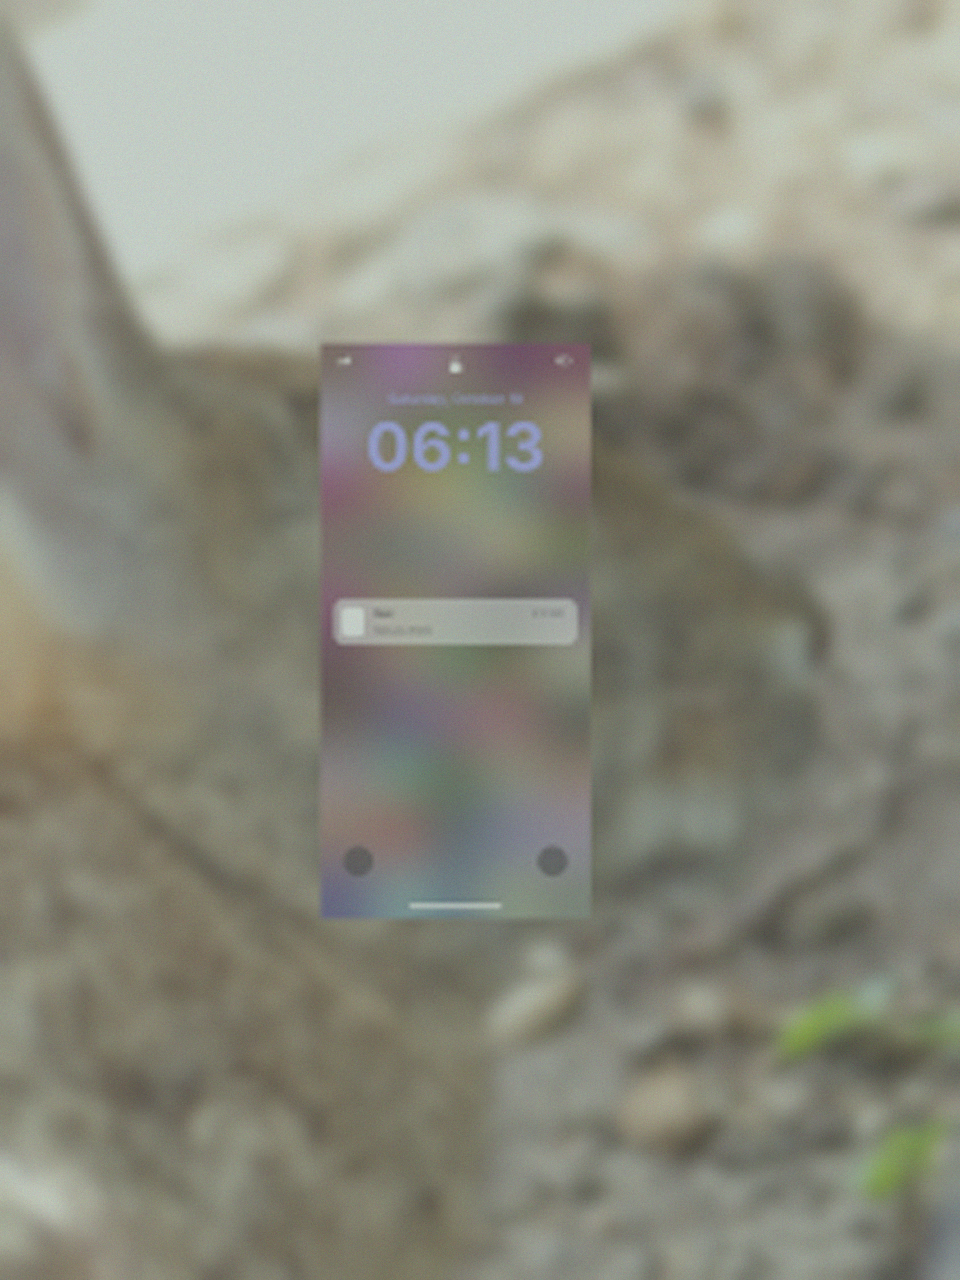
{"hour": 6, "minute": 13}
